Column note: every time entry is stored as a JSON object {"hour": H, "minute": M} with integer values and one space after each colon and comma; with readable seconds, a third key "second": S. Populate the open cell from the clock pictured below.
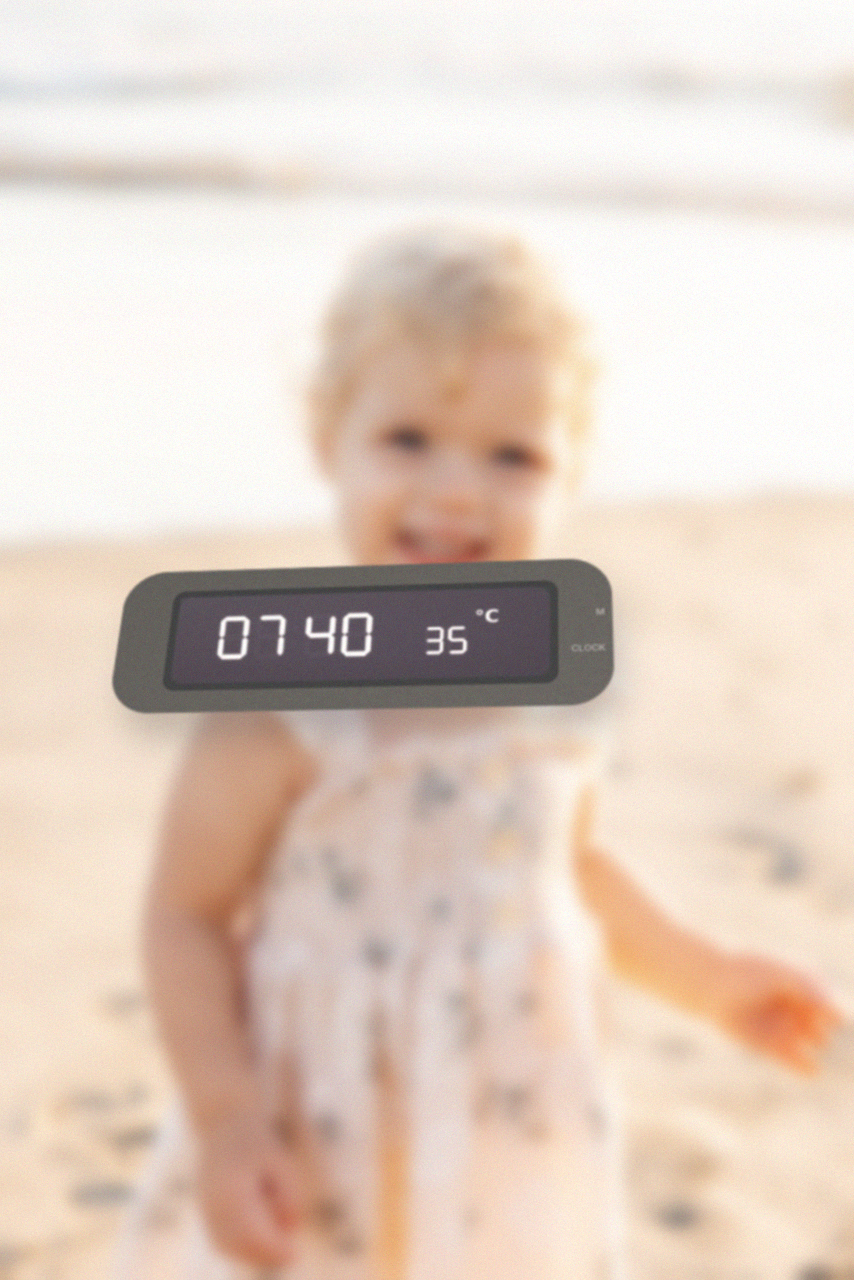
{"hour": 7, "minute": 40}
